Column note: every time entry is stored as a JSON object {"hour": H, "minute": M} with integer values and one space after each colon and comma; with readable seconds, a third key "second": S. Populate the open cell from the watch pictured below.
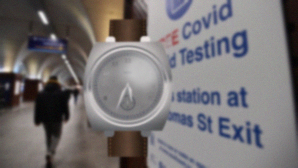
{"hour": 5, "minute": 34}
